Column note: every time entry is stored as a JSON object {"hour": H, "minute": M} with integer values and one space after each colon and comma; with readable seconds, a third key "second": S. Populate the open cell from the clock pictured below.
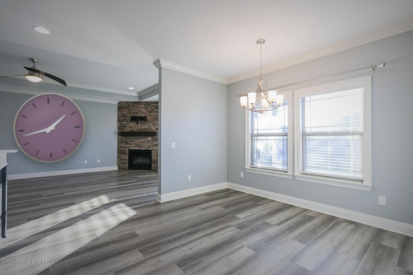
{"hour": 1, "minute": 43}
